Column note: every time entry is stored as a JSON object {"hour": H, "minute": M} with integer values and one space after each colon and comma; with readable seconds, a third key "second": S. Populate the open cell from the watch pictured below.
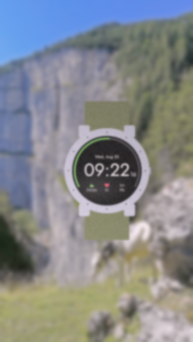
{"hour": 9, "minute": 22}
